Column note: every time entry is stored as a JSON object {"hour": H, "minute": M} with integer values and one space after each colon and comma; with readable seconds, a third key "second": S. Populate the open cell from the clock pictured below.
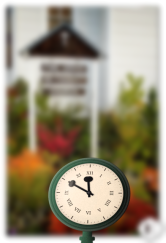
{"hour": 11, "minute": 50}
